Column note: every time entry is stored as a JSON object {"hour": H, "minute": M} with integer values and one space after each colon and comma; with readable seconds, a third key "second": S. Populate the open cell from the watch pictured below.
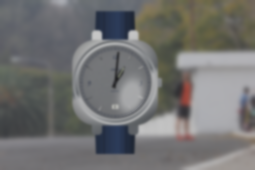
{"hour": 1, "minute": 1}
